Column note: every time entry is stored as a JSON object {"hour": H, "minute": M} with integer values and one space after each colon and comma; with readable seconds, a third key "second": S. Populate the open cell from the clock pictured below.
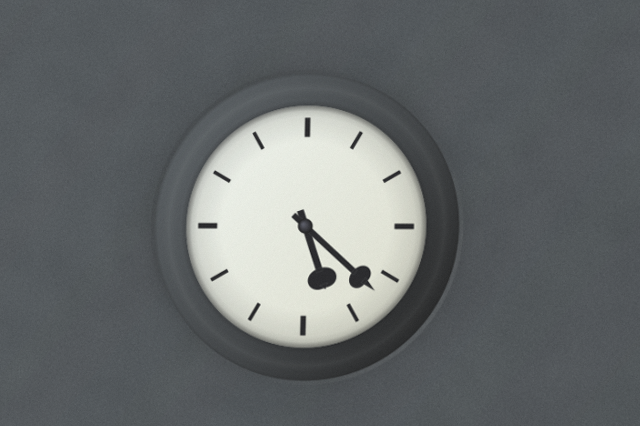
{"hour": 5, "minute": 22}
